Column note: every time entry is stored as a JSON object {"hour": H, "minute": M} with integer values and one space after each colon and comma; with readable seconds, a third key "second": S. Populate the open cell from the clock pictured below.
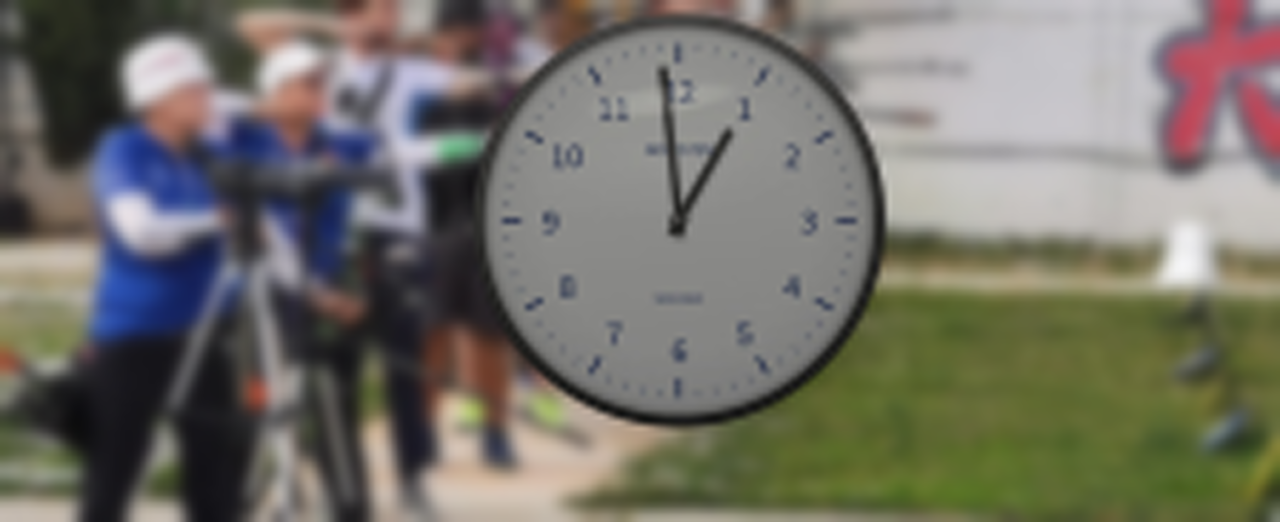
{"hour": 12, "minute": 59}
